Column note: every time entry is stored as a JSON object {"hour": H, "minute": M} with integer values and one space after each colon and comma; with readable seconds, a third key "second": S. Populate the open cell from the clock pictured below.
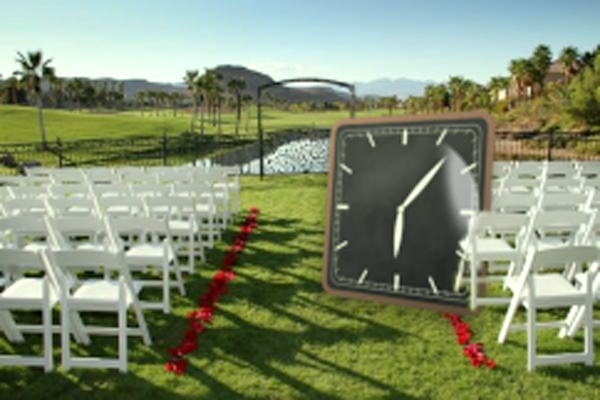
{"hour": 6, "minute": 7}
